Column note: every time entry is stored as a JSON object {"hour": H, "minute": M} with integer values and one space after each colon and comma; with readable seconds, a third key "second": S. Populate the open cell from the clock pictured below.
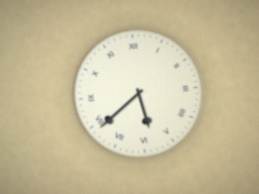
{"hour": 5, "minute": 39}
